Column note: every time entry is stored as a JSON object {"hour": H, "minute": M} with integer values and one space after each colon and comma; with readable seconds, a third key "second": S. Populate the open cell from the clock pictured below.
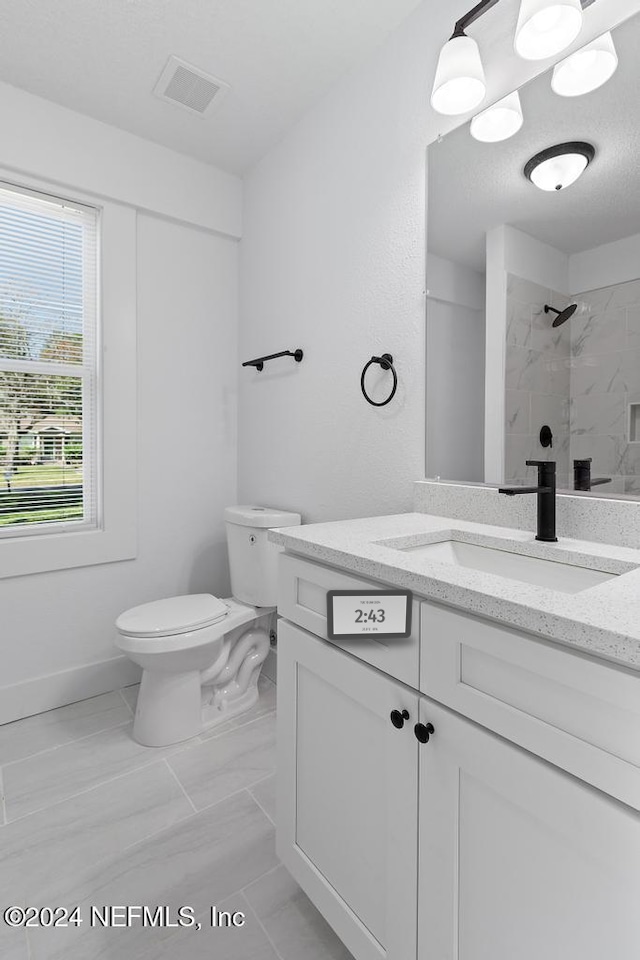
{"hour": 2, "minute": 43}
